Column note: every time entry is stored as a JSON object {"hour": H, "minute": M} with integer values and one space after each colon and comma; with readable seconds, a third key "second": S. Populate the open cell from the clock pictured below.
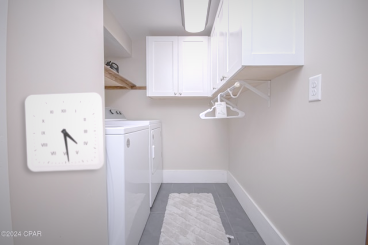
{"hour": 4, "minute": 29}
